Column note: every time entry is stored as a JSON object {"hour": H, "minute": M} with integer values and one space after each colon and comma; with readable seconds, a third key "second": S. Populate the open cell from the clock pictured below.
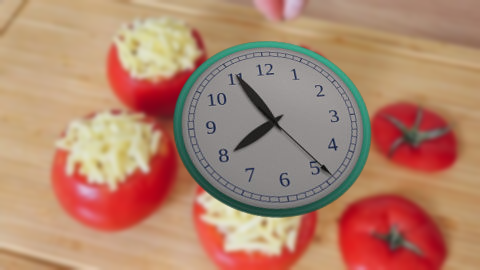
{"hour": 7, "minute": 55, "second": 24}
